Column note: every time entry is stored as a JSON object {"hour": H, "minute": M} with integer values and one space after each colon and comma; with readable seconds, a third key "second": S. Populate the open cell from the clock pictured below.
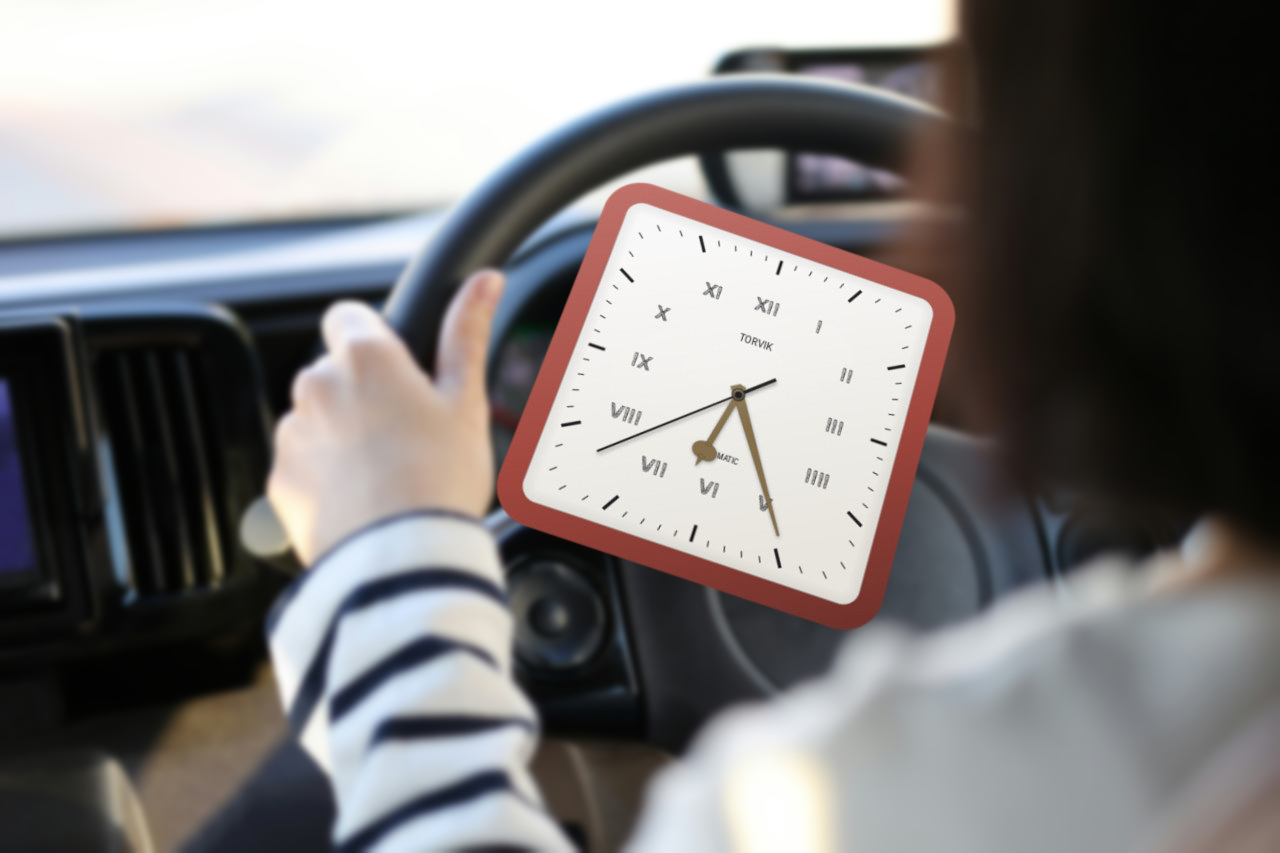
{"hour": 6, "minute": 24, "second": 38}
